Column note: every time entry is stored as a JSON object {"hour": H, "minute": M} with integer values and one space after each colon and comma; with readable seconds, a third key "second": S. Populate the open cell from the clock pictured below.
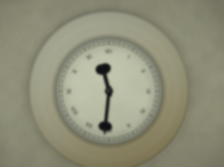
{"hour": 11, "minute": 31}
